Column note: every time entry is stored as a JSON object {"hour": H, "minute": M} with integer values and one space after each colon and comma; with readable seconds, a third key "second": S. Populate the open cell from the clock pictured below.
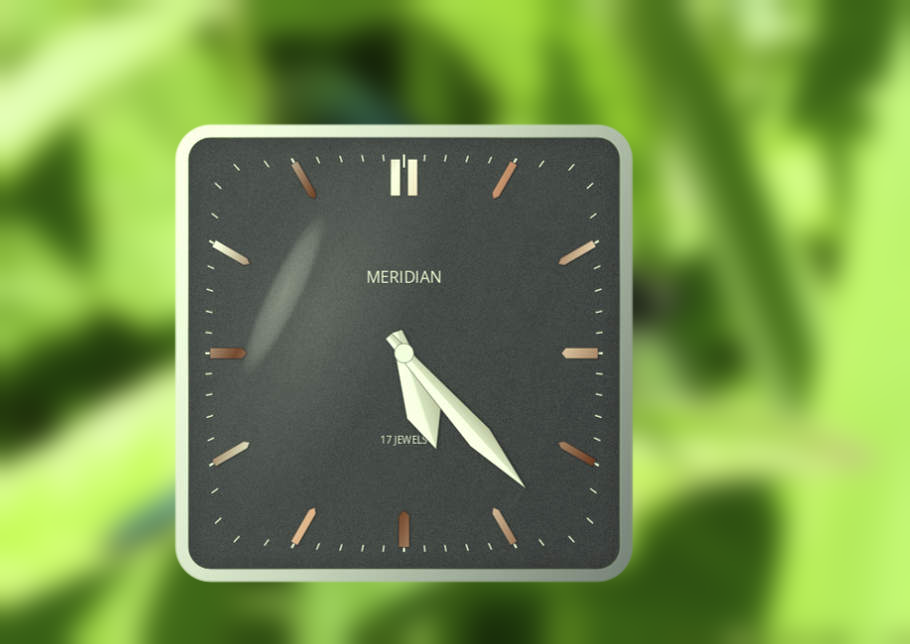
{"hour": 5, "minute": 23}
